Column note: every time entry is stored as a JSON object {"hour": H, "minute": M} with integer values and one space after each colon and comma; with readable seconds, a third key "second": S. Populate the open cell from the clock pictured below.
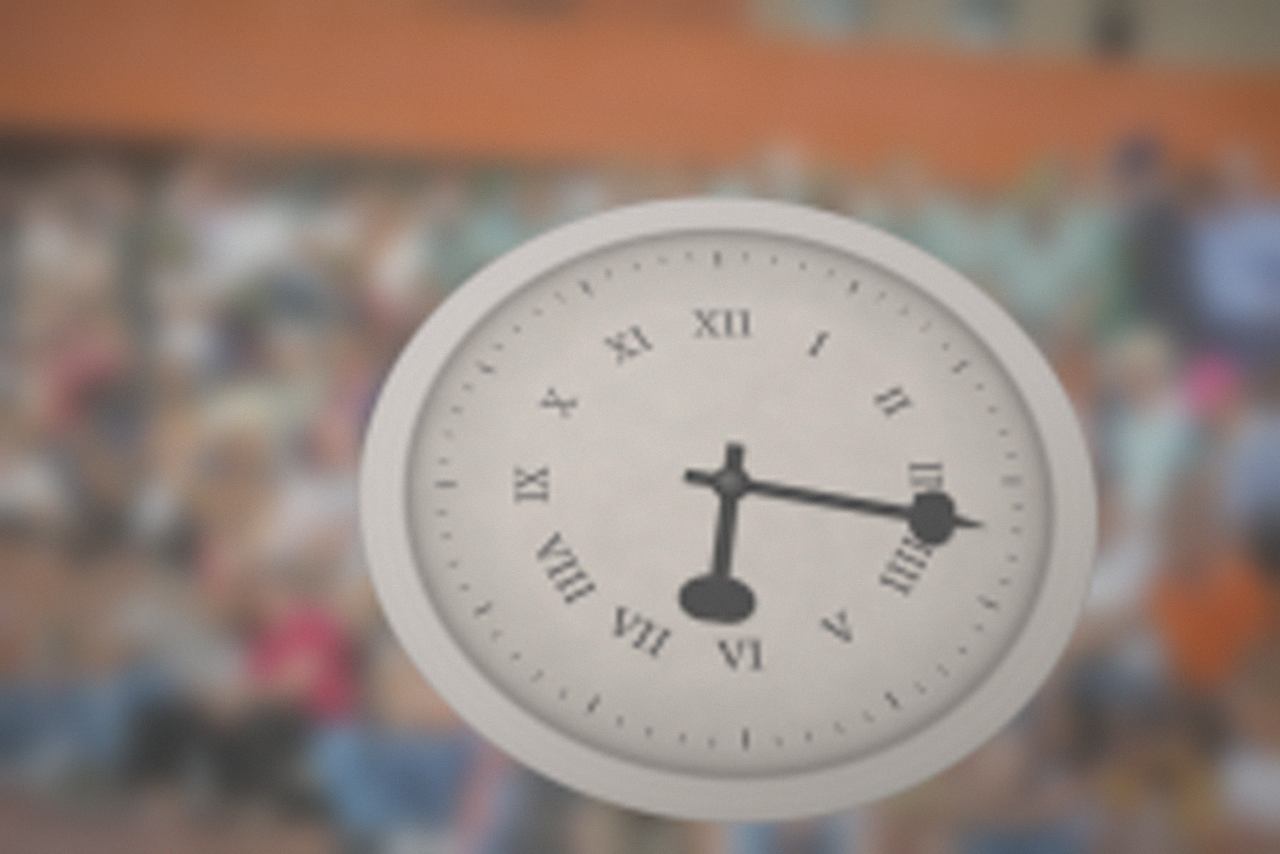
{"hour": 6, "minute": 17}
